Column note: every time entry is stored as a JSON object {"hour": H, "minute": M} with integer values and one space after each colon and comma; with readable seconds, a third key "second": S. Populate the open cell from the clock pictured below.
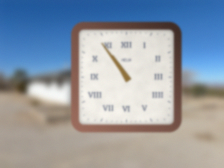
{"hour": 10, "minute": 54}
